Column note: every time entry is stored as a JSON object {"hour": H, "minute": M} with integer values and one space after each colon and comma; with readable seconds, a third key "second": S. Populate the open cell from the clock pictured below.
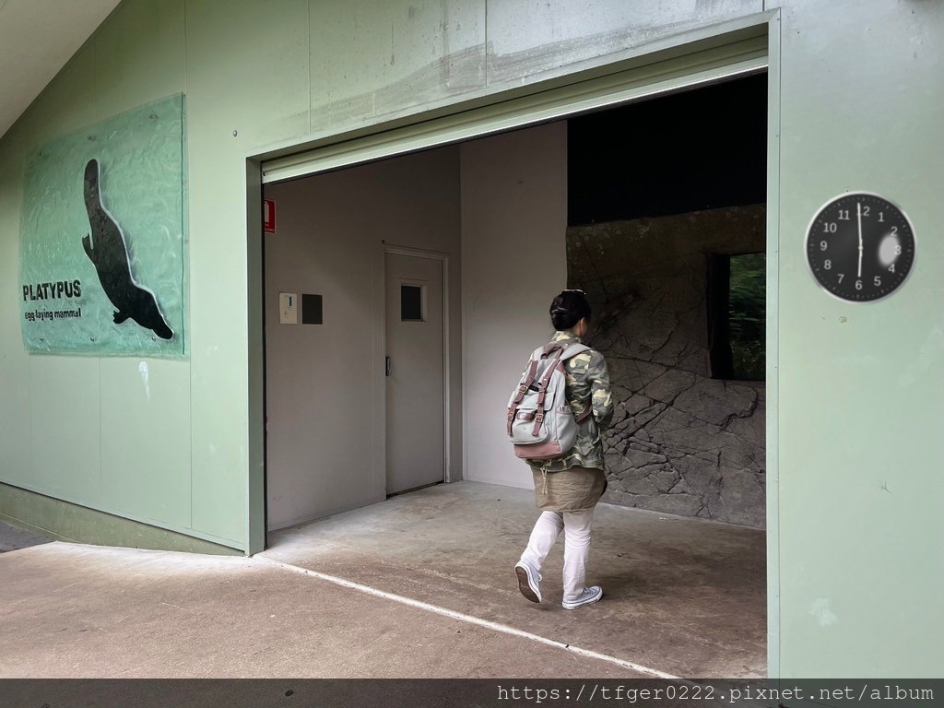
{"hour": 5, "minute": 59}
